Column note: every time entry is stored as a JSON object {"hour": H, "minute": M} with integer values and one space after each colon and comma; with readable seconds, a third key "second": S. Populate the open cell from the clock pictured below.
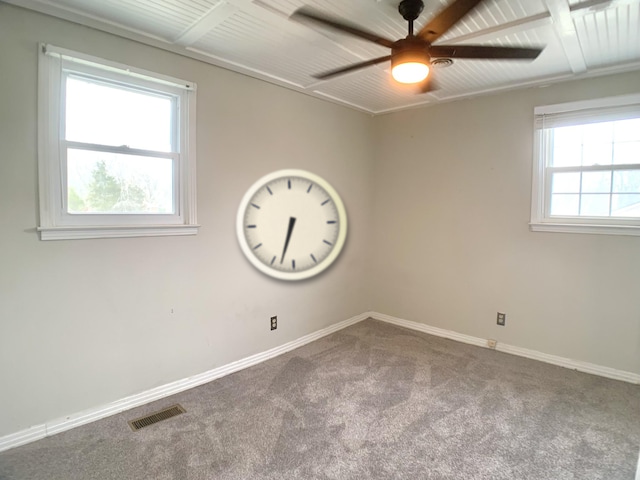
{"hour": 6, "minute": 33}
